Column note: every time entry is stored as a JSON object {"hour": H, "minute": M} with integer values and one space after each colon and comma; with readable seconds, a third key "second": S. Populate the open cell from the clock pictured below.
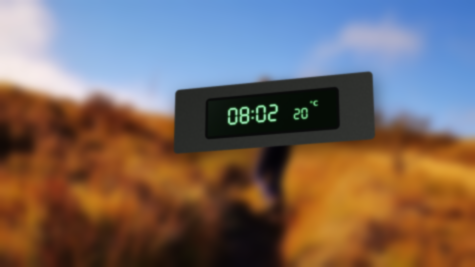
{"hour": 8, "minute": 2}
